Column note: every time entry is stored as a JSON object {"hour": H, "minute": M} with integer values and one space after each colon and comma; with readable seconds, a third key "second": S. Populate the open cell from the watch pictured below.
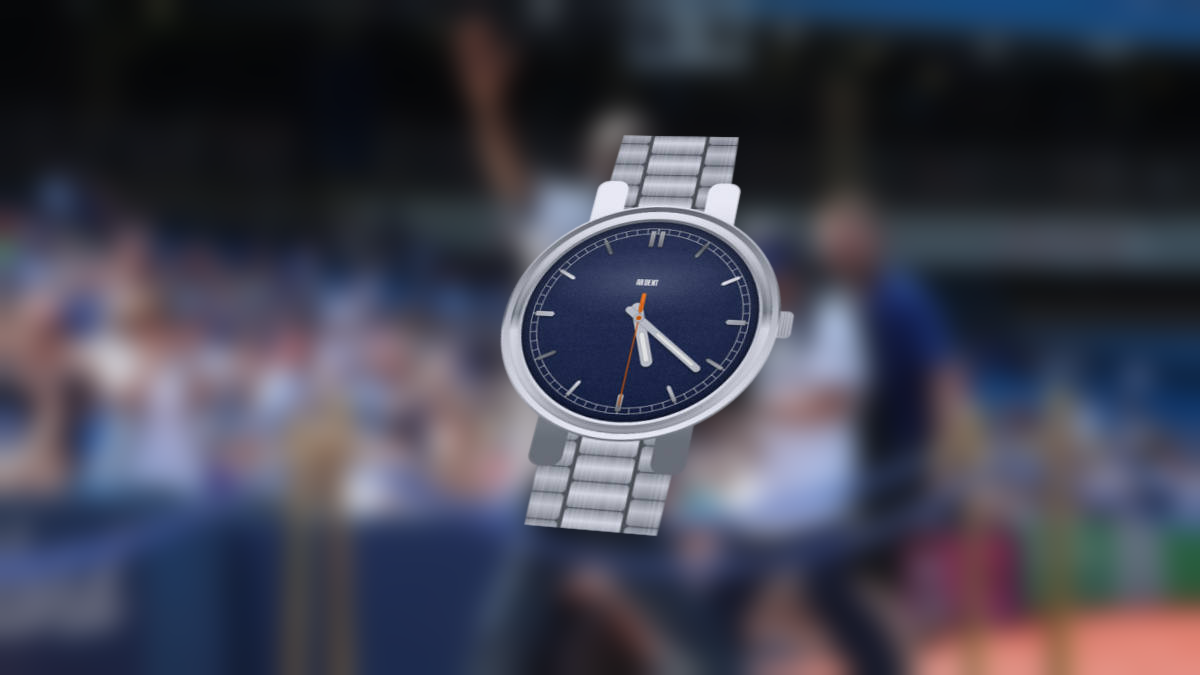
{"hour": 5, "minute": 21, "second": 30}
